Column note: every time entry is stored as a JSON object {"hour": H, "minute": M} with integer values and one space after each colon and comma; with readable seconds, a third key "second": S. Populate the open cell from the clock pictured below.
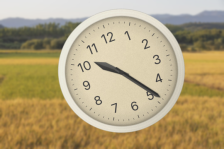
{"hour": 10, "minute": 24}
